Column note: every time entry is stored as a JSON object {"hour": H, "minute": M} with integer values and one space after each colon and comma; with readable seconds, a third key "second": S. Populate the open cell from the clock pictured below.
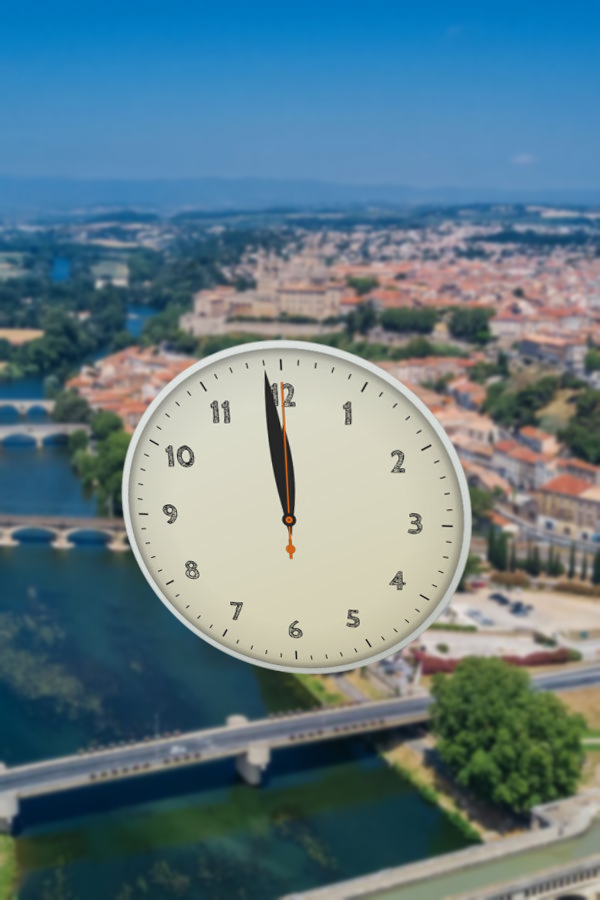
{"hour": 11, "minute": 59, "second": 0}
